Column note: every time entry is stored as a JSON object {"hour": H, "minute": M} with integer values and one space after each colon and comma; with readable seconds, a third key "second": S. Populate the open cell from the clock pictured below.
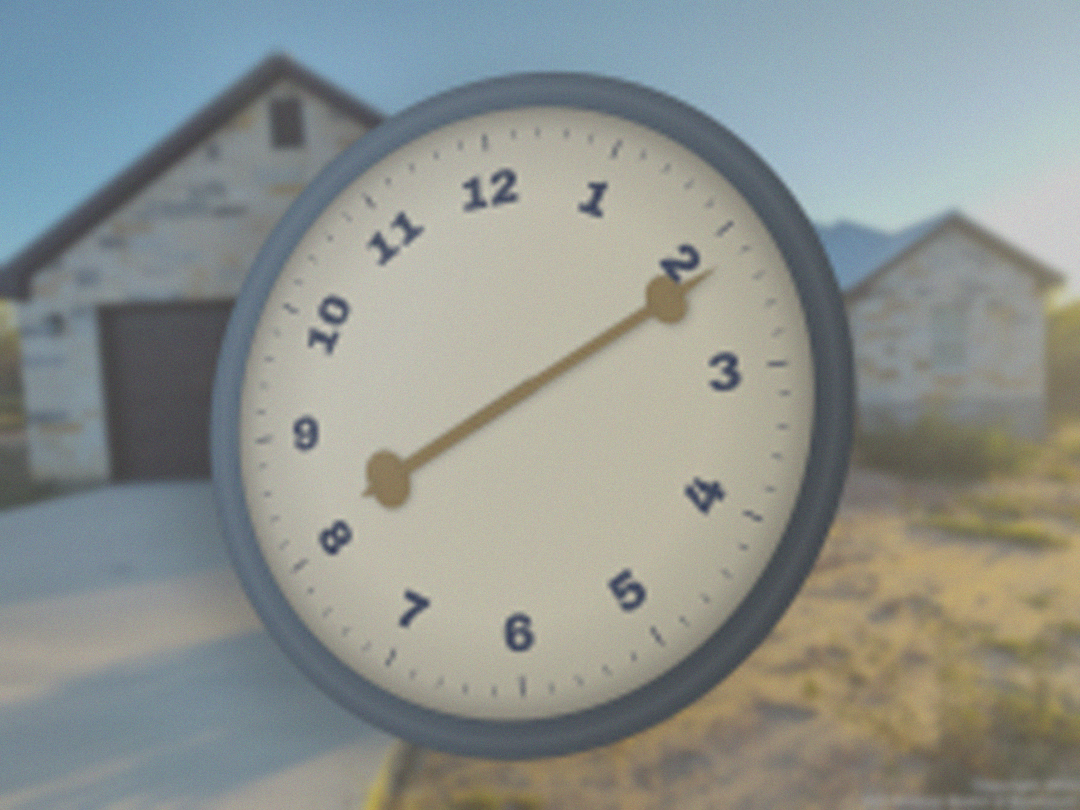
{"hour": 8, "minute": 11}
